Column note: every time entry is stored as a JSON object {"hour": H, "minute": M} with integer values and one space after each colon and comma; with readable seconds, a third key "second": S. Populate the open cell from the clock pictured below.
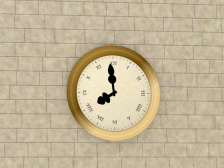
{"hour": 7, "minute": 59}
